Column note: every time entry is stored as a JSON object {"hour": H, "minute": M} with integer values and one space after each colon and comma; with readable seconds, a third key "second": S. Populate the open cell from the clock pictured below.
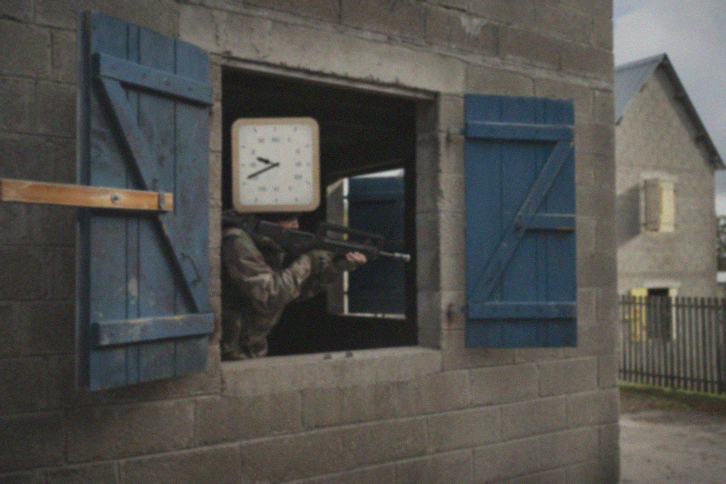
{"hour": 9, "minute": 41}
